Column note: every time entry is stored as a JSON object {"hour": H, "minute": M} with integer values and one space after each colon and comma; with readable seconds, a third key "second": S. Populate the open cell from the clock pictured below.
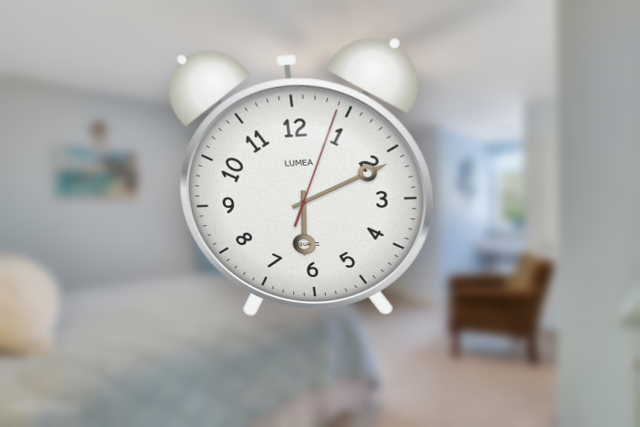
{"hour": 6, "minute": 11, "second": 4}
